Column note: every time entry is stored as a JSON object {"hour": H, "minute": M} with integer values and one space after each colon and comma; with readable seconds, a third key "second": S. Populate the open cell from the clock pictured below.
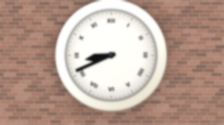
{"hour": 8, "minute": 41}
